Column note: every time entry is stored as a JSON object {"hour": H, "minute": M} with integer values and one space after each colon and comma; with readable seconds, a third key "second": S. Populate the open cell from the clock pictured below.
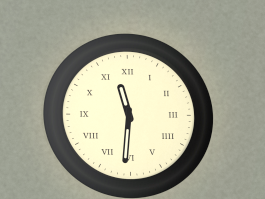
{"hour": 11, "minute": 31}
